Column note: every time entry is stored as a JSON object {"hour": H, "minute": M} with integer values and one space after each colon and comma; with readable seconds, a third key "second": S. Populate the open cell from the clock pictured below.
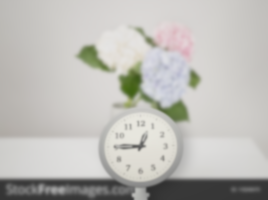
{"hour": 12, "minute": 45}
